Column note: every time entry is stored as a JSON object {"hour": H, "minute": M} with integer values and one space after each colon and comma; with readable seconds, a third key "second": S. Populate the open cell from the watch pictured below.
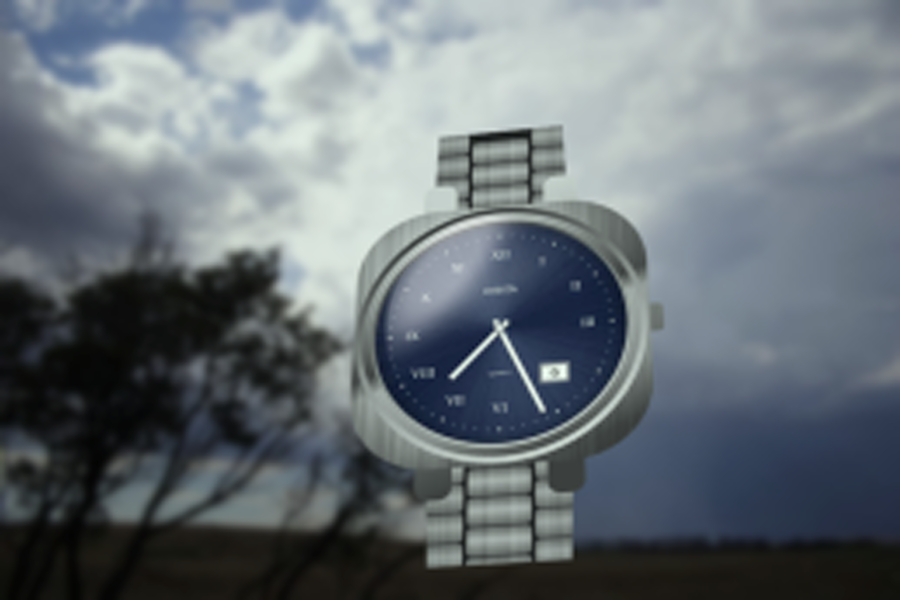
{"hour": 7, "minute": 26}
